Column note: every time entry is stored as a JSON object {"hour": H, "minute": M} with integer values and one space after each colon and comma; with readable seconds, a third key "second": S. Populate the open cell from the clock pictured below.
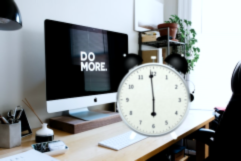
{"hour": 5, "minute": 59}
